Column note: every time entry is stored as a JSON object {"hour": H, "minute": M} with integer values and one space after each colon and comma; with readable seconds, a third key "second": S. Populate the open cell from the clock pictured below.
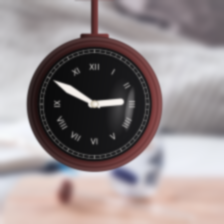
{"hour": 2, "minute": 50}
